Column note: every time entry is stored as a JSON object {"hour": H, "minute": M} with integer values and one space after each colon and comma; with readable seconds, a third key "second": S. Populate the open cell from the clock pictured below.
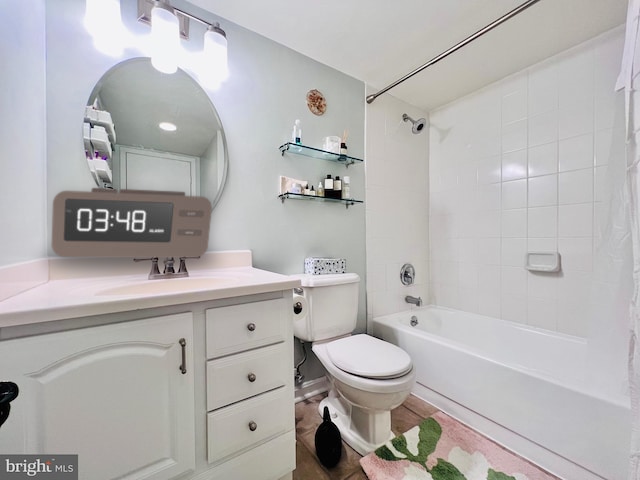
{"hour": 3, "minute": 48}
